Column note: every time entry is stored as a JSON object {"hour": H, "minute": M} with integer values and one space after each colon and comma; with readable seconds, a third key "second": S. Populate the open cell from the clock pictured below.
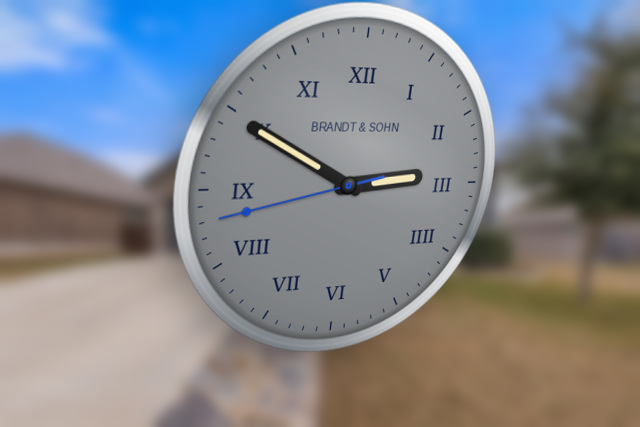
{"hour": 2, "minute": 49, "second": 43}
